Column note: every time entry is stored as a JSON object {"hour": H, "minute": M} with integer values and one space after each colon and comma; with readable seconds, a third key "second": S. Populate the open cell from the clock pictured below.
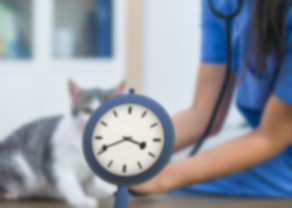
{"hour": 3, "minute": 41}
